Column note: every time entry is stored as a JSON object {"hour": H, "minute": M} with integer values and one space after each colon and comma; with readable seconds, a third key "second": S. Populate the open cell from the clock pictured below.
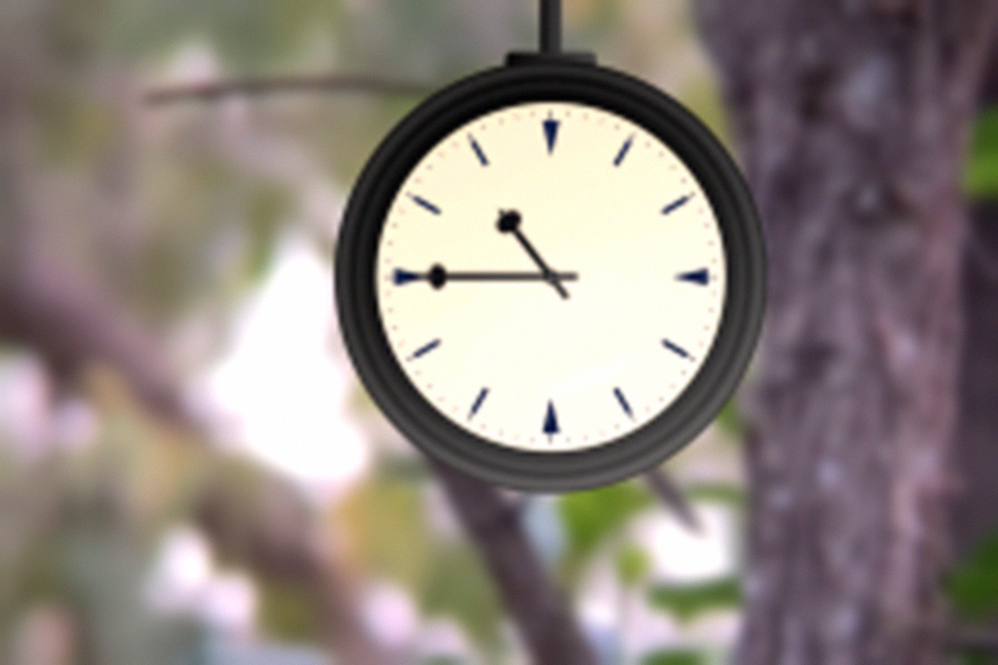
{"hour": 10, "minute": 45}
